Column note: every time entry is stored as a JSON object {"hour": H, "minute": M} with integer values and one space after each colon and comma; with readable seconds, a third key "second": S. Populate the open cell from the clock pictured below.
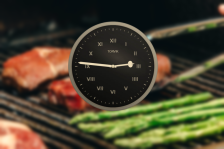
{"hour": 2, "minute": 46}
